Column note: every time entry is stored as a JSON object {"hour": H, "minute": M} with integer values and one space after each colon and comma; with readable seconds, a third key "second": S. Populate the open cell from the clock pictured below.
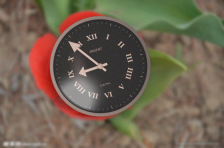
{"hour": 8, "minute": 54}
